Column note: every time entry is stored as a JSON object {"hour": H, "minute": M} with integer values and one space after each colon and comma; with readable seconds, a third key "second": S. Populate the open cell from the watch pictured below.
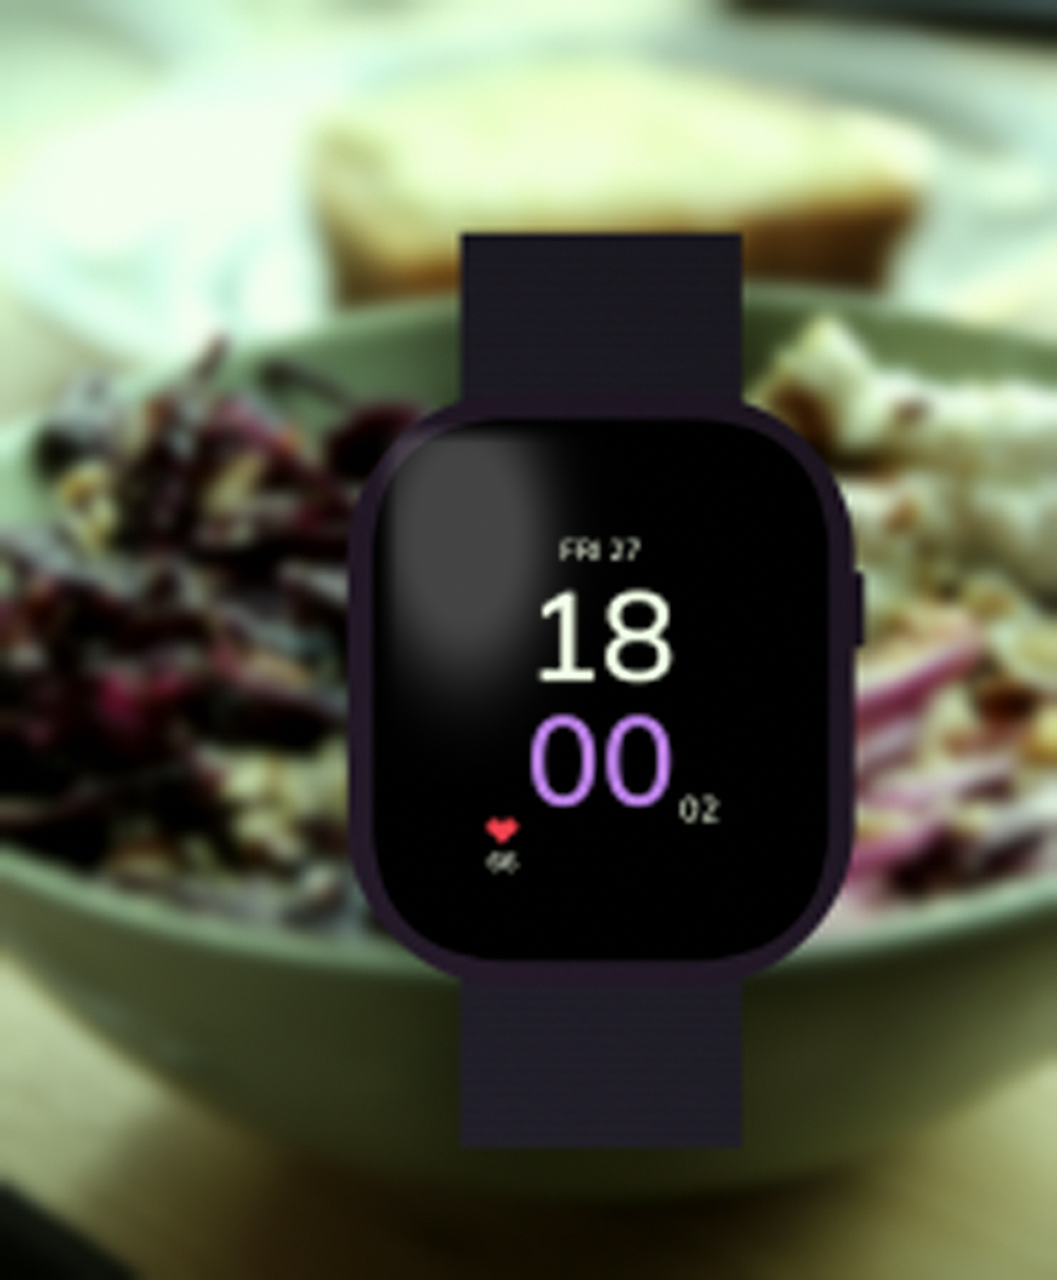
{"hour": 18, "minute": 0}
